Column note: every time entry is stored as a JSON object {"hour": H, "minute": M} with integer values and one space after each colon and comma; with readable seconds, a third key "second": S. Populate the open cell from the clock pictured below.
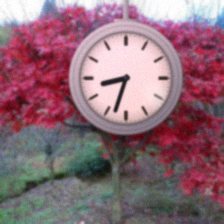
{"hour": 8, "minute": 33}
